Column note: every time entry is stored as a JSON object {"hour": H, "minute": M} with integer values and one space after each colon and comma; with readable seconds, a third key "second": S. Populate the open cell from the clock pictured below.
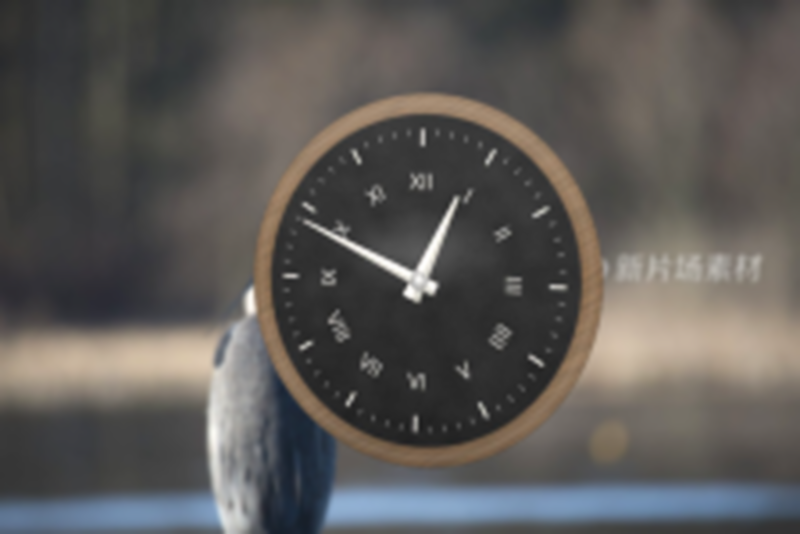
{"hour": 12, "minute": 49}
